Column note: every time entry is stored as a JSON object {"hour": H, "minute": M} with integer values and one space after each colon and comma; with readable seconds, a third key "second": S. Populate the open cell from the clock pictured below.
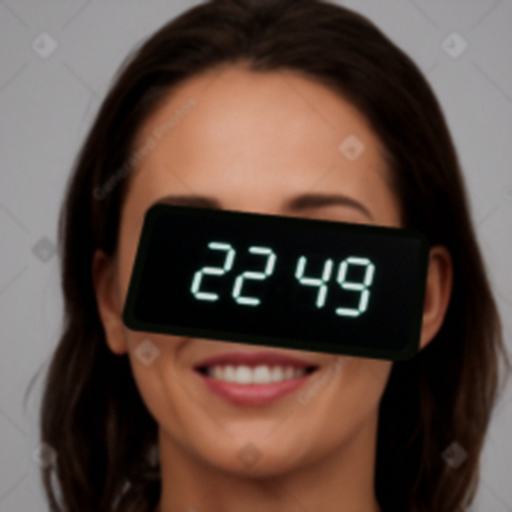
{"hour": 22, "minute": 49}
